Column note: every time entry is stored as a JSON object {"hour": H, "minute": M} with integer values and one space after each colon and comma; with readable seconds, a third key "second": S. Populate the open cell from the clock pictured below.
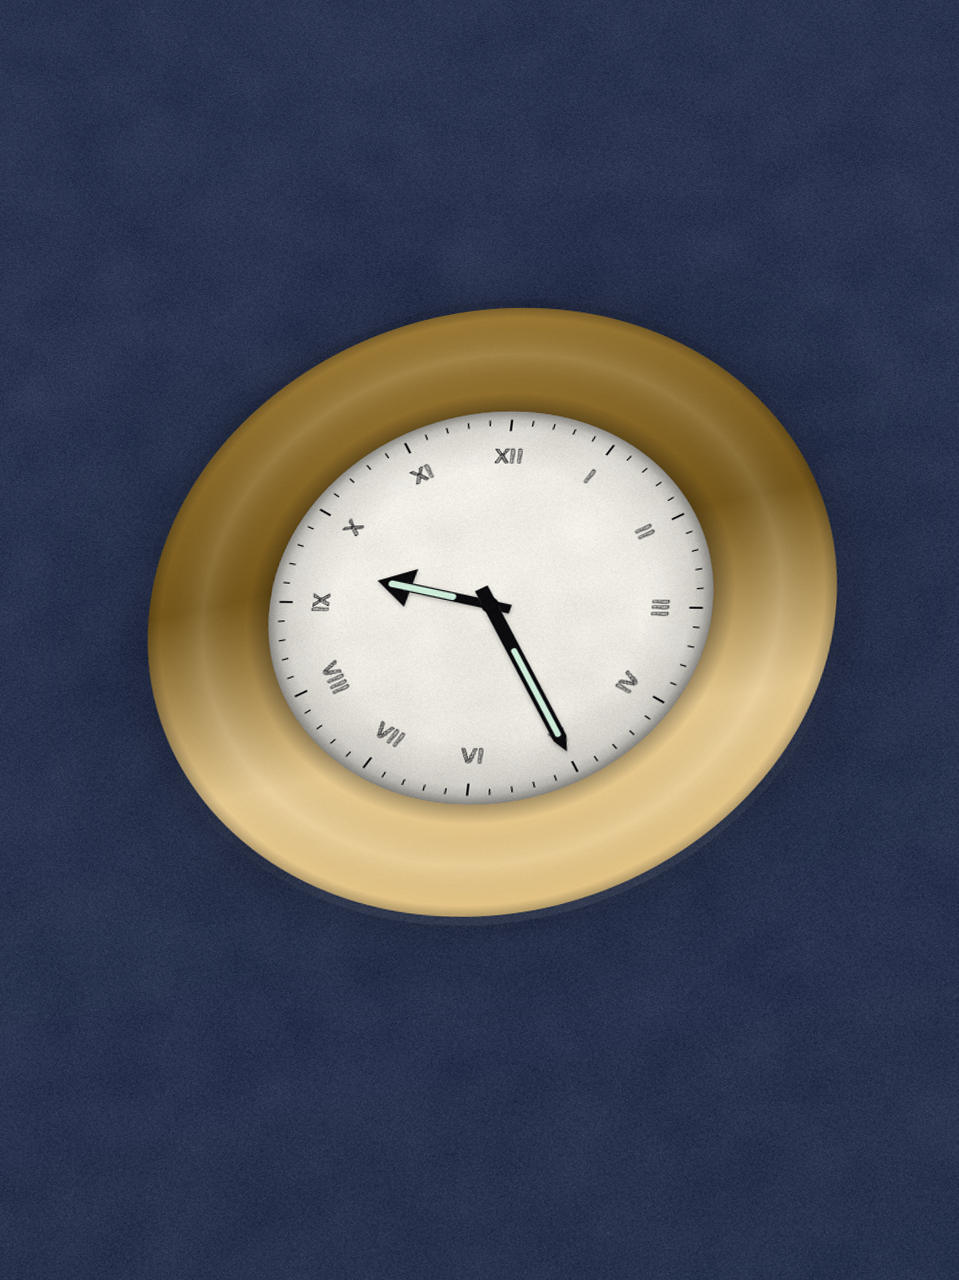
{"hour": 9, "minute": 25}
